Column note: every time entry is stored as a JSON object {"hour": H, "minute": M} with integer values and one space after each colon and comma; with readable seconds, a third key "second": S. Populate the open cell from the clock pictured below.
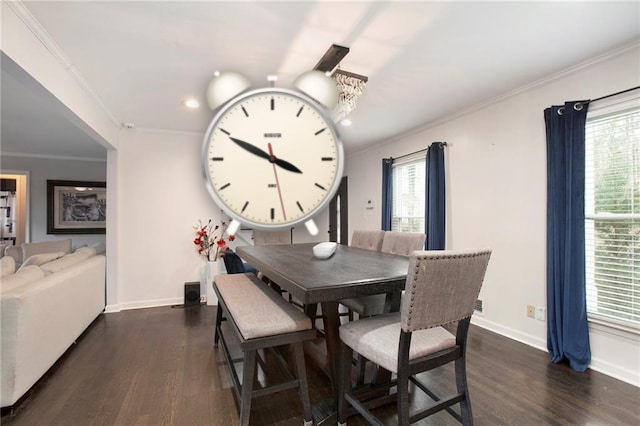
{"hour": 3, "minute": 49, "second": 28}
